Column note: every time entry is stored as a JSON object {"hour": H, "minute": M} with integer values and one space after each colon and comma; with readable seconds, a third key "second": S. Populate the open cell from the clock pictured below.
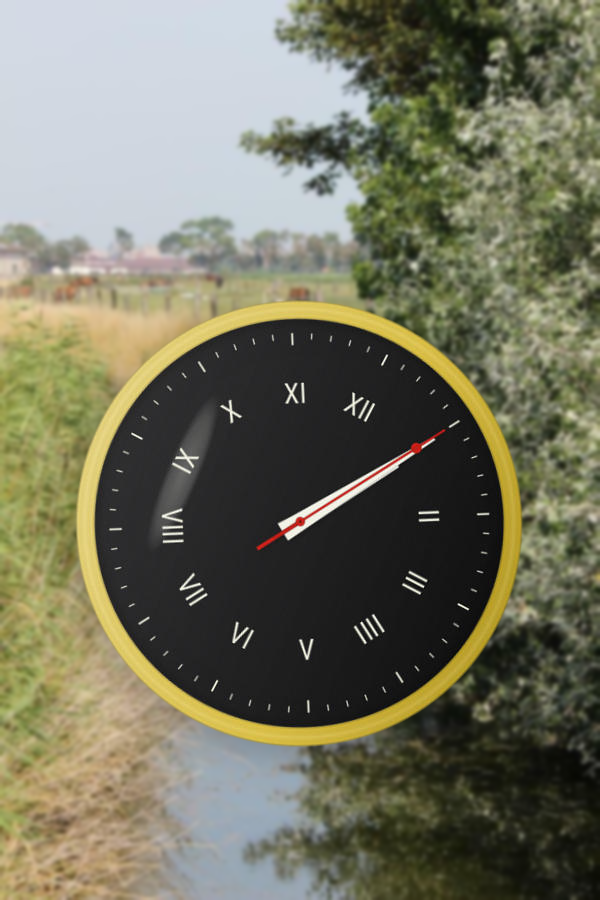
{"hour": 1, "minute": 5, "second": 5}
